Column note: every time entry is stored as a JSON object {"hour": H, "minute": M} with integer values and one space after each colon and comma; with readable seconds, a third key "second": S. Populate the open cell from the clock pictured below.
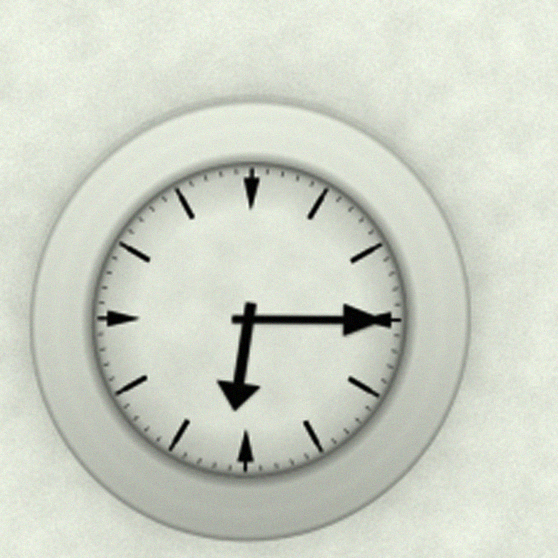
{"hour": 6, "minute": 15}
